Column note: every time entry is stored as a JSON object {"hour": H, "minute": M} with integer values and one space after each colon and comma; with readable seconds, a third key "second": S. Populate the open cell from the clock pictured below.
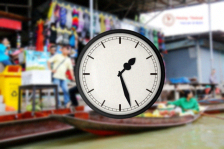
{"hour": 1, "minute": 27}
